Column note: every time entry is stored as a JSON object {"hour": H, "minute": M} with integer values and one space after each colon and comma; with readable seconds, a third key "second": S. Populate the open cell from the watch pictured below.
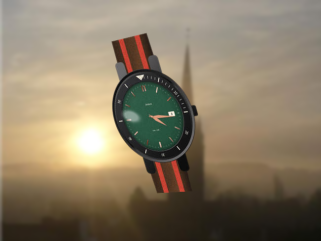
{"hour": 4, "minute": 16}
